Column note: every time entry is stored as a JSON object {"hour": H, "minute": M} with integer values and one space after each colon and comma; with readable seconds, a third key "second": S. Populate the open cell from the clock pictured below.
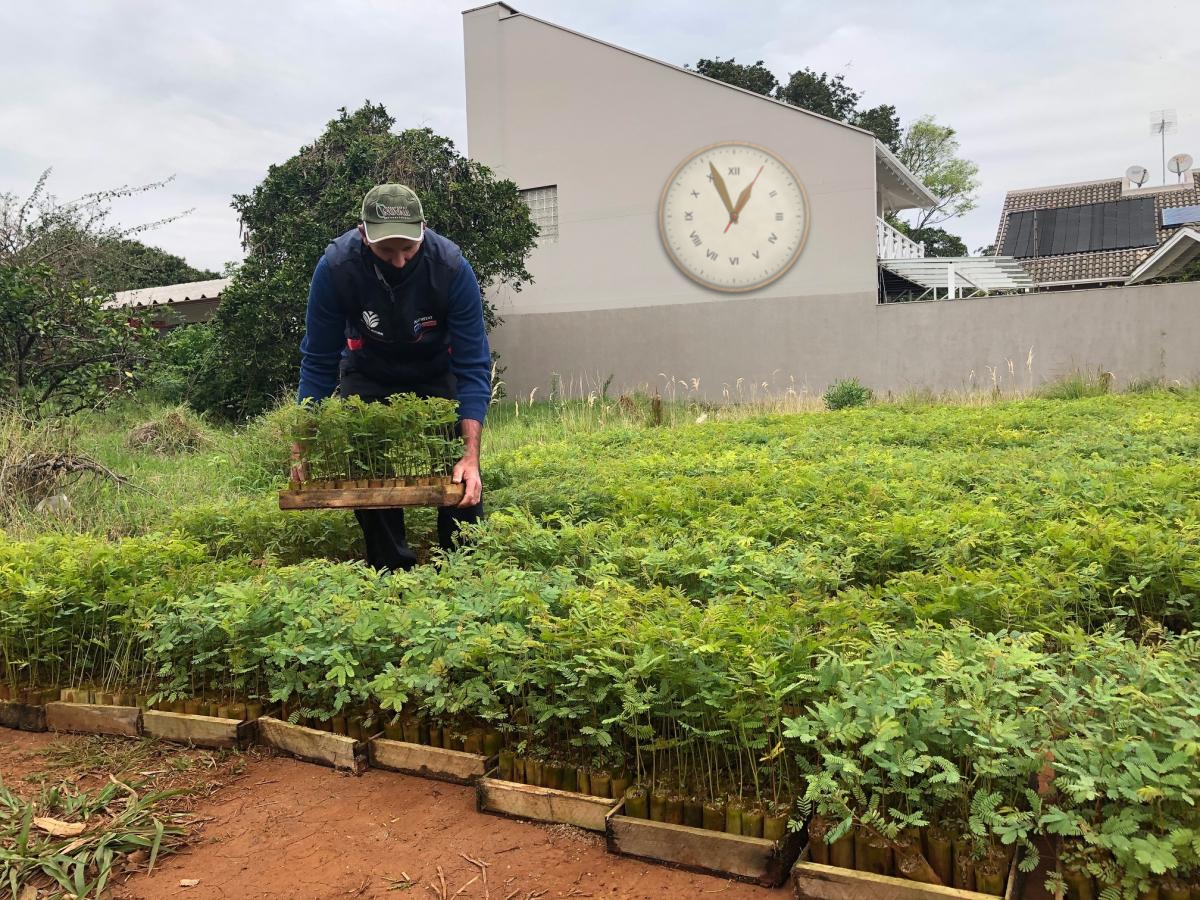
{"hour": 12, "minute": 56, "second": 5}
